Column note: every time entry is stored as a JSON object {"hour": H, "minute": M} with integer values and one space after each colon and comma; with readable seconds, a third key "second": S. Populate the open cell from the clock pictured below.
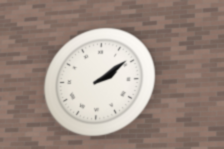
{"hour": 2, "minute": 9}
